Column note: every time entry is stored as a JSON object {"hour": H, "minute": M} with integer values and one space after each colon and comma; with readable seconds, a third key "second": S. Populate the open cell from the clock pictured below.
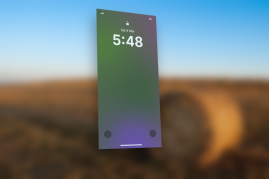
{"hour": 5, "minute": 48}
